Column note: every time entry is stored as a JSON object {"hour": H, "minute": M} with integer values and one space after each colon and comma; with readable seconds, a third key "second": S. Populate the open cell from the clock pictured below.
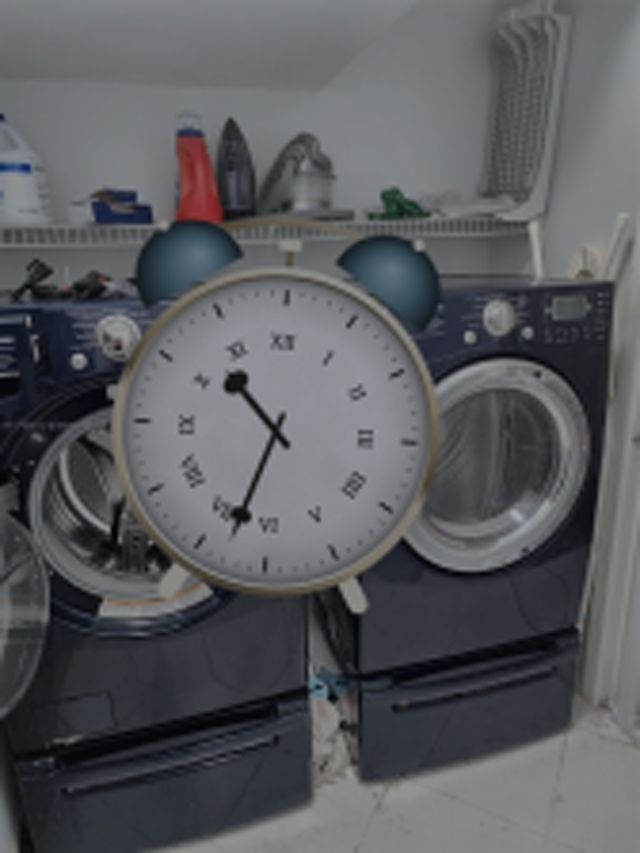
{"hour": 10, "minute": 33}
